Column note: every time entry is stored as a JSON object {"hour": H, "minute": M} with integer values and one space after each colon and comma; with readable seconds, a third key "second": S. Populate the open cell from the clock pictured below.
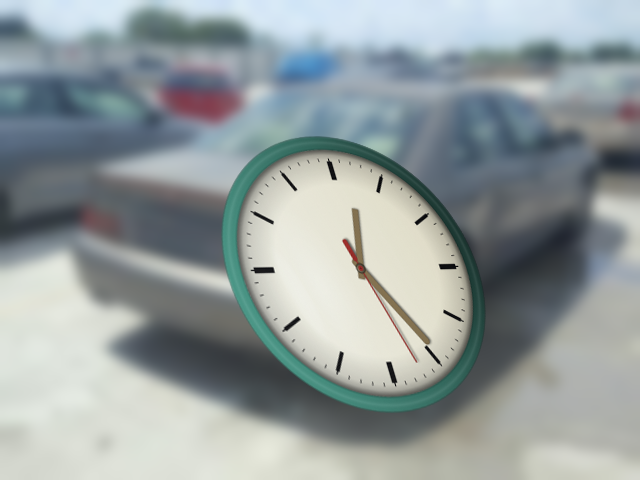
{"hour": 12, "minute": 24, "second": 27}
